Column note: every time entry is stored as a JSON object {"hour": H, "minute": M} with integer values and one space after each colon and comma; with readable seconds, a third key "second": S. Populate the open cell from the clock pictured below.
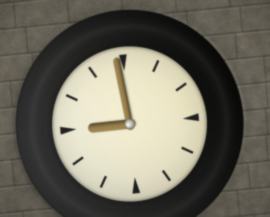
{"hour": 8, "minute": 59}
